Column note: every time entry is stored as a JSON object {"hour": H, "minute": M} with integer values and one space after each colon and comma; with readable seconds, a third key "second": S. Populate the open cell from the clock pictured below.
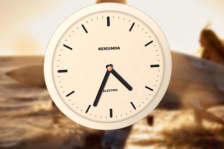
{"hour": 4, "minute": 34}
